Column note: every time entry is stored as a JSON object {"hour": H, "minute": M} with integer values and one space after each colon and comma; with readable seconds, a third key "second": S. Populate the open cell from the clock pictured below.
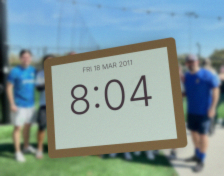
{"hour": 8, "minute": 4}
